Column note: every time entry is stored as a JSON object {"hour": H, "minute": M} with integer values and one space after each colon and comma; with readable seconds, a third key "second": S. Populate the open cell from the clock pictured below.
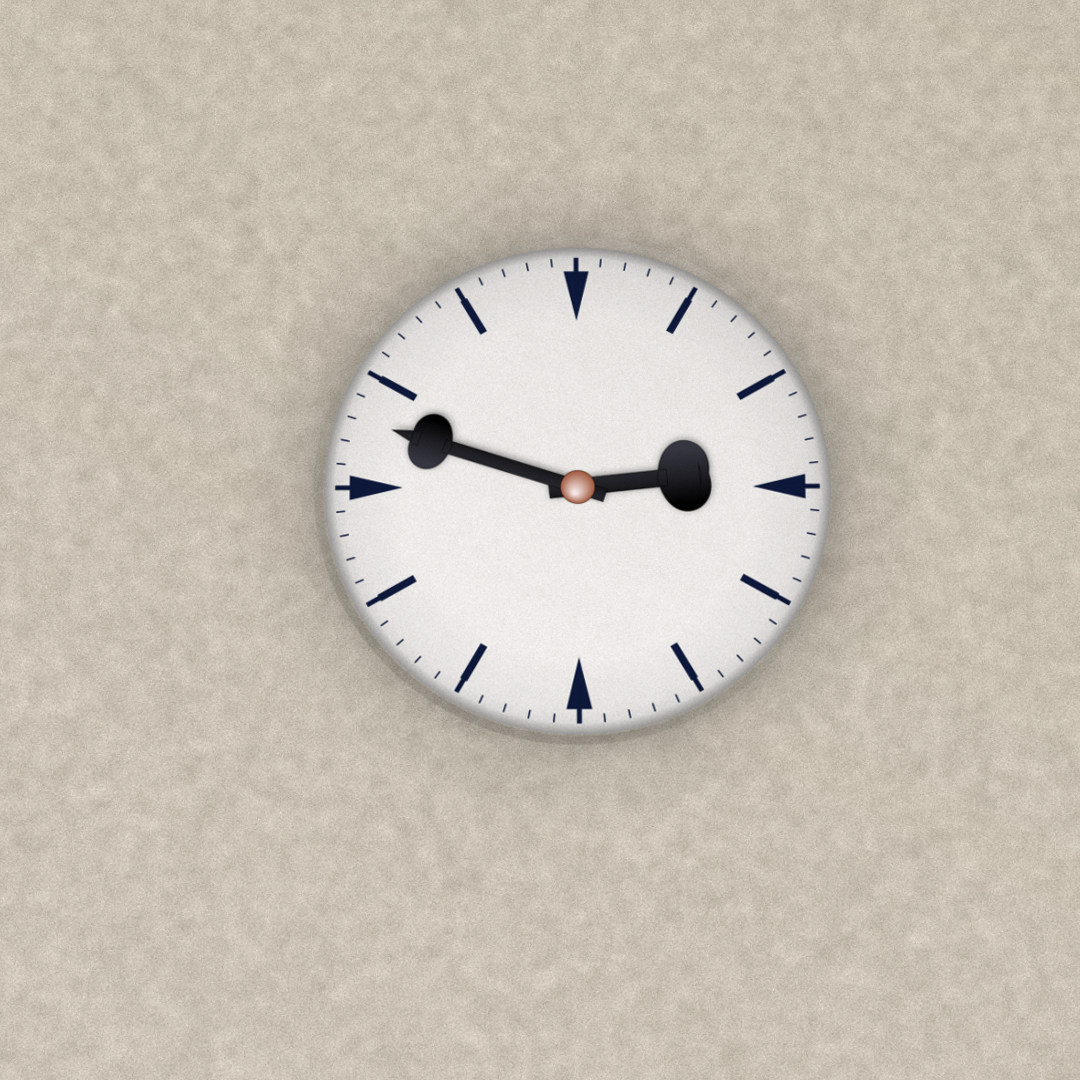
{"hour": 2, "minute": 48}
